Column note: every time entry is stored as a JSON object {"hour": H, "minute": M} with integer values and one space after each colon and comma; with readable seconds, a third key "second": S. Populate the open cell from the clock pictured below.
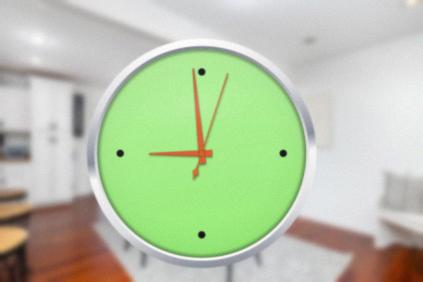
{"hour": 8, "minute": 59, "second": 3}
